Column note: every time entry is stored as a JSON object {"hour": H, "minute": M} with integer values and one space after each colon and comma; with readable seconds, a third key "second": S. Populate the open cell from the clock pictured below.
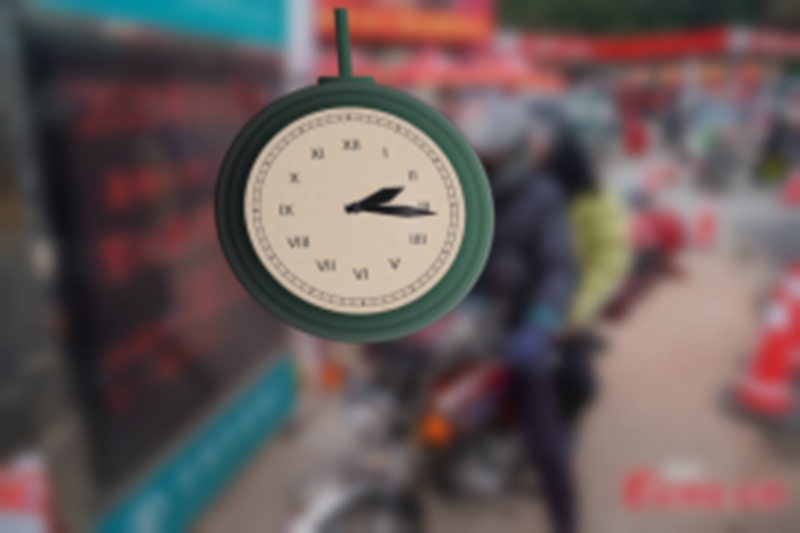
{"hour": 2, "minute": 16}
